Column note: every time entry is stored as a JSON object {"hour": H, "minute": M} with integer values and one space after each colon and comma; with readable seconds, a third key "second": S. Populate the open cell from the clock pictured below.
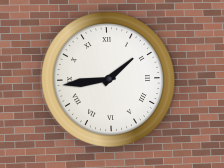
{"hour": 1, "minute": 44}
